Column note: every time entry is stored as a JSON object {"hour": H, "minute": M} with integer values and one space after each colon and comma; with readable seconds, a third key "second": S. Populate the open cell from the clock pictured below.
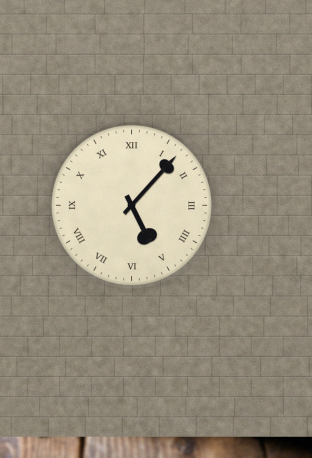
{"hour": 5, "minute": 7}
